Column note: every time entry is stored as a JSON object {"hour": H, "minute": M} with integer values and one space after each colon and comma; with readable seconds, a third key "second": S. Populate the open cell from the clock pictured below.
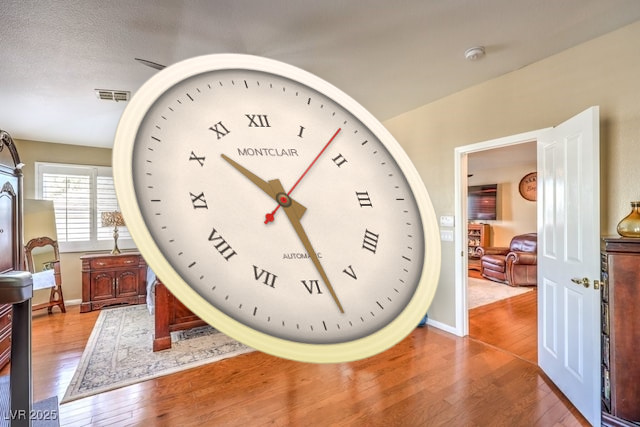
{"hour": 10, "minute": 28, "second": 8}
